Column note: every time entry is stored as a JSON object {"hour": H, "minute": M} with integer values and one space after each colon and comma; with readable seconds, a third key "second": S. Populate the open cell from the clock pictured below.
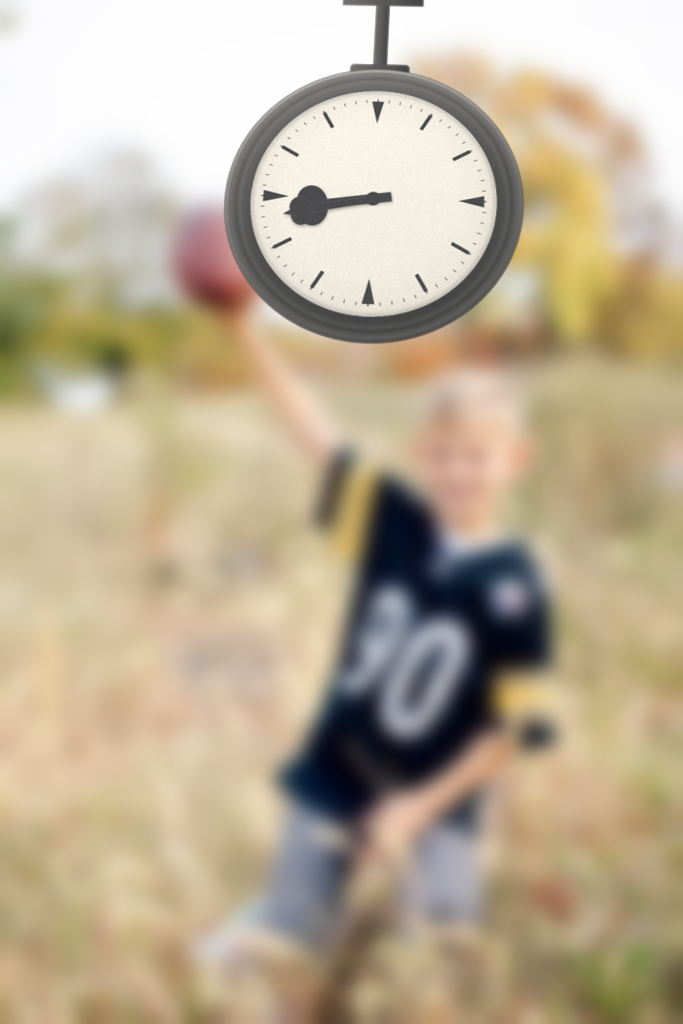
{"hour": 8, "minute": 43}
